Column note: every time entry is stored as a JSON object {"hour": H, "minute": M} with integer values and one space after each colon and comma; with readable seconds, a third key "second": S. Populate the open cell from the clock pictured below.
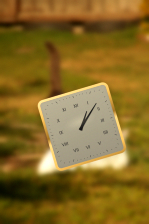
{"hour": 1, "minute": 8}
